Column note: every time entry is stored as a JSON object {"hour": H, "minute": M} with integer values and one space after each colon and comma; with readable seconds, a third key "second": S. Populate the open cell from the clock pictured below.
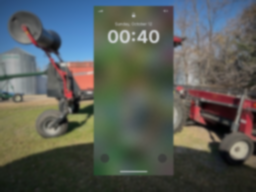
{"hour": 0, "minute": 40}
